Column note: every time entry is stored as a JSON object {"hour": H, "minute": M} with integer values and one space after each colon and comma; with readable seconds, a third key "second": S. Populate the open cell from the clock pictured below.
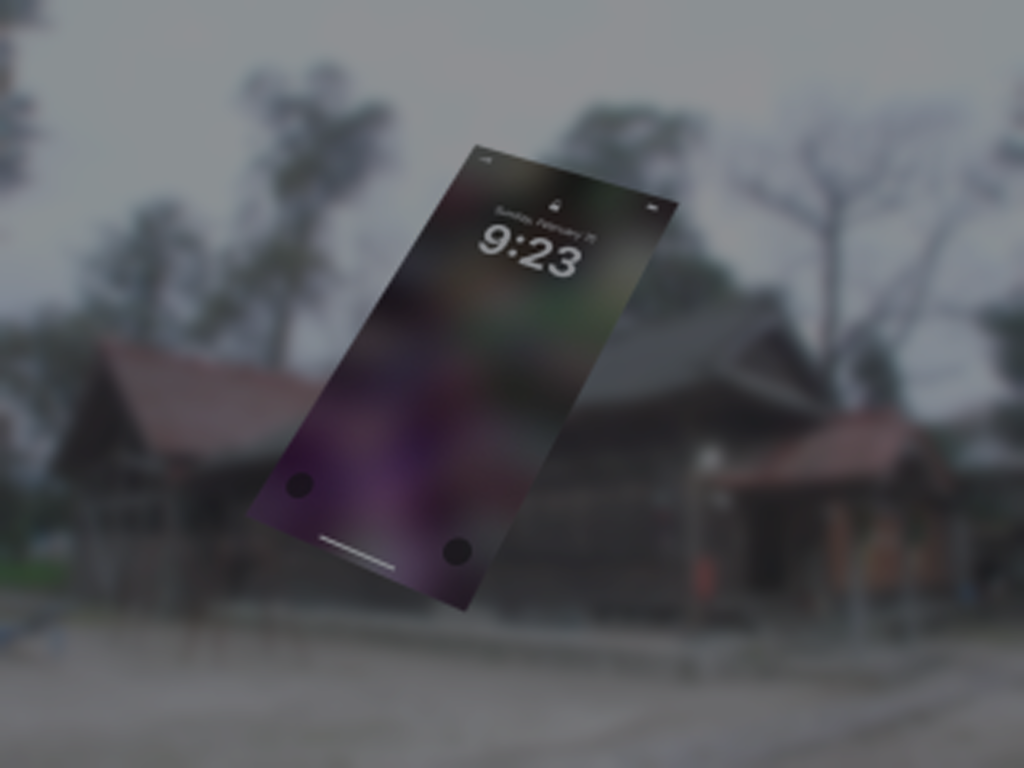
{"hour": 9, "minute": 23}
